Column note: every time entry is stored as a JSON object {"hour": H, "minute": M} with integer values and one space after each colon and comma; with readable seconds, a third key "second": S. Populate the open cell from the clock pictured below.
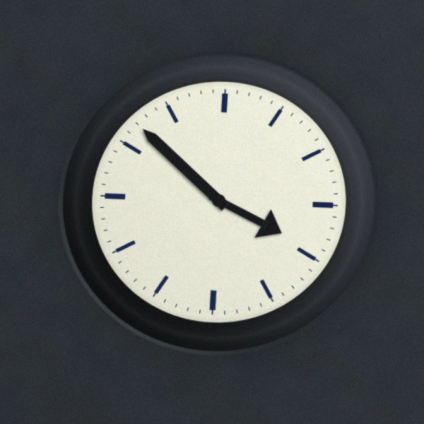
{"hour": 3, "minute": 52}
